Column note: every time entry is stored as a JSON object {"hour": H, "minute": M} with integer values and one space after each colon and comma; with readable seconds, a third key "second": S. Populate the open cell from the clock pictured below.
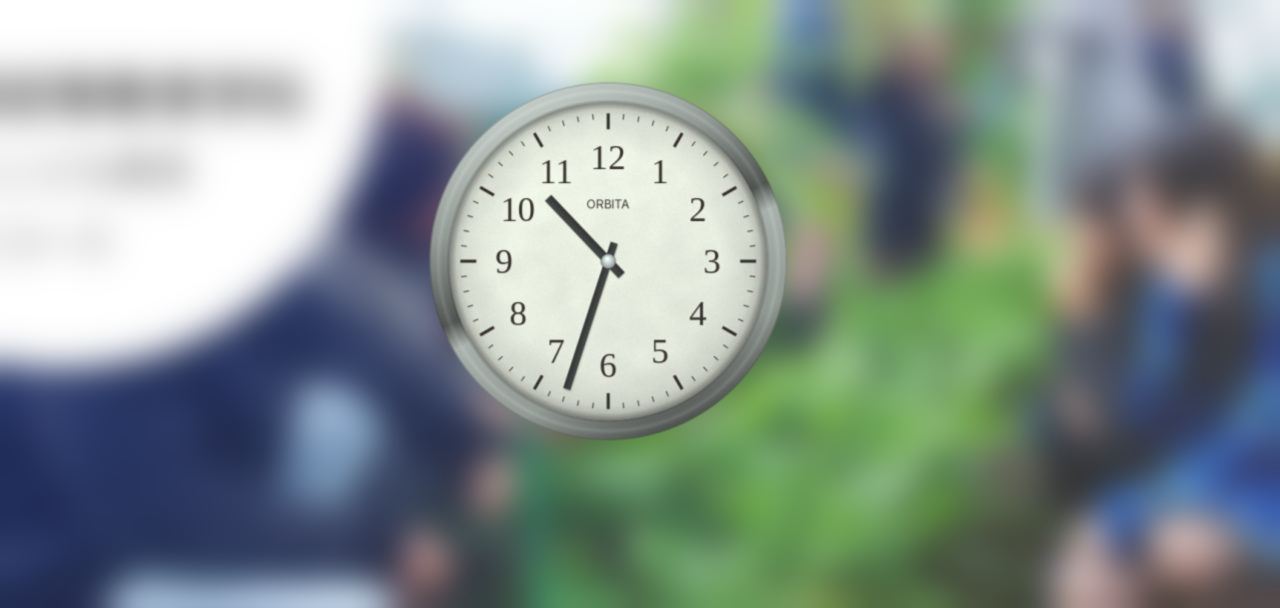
{"hour": 10, "minute": 33}
